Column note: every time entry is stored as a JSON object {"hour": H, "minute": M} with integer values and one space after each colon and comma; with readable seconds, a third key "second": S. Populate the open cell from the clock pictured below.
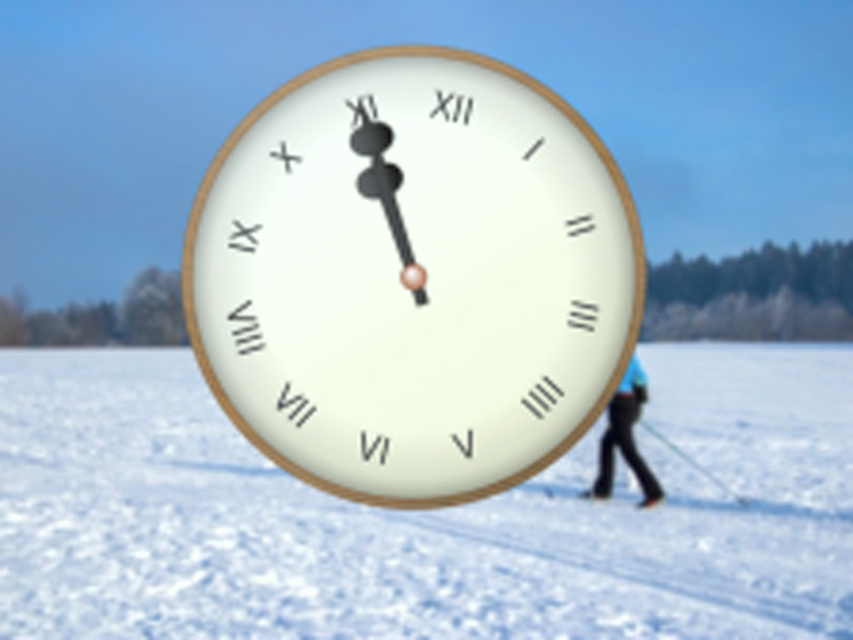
{"hour": 10, "minute": 55}
